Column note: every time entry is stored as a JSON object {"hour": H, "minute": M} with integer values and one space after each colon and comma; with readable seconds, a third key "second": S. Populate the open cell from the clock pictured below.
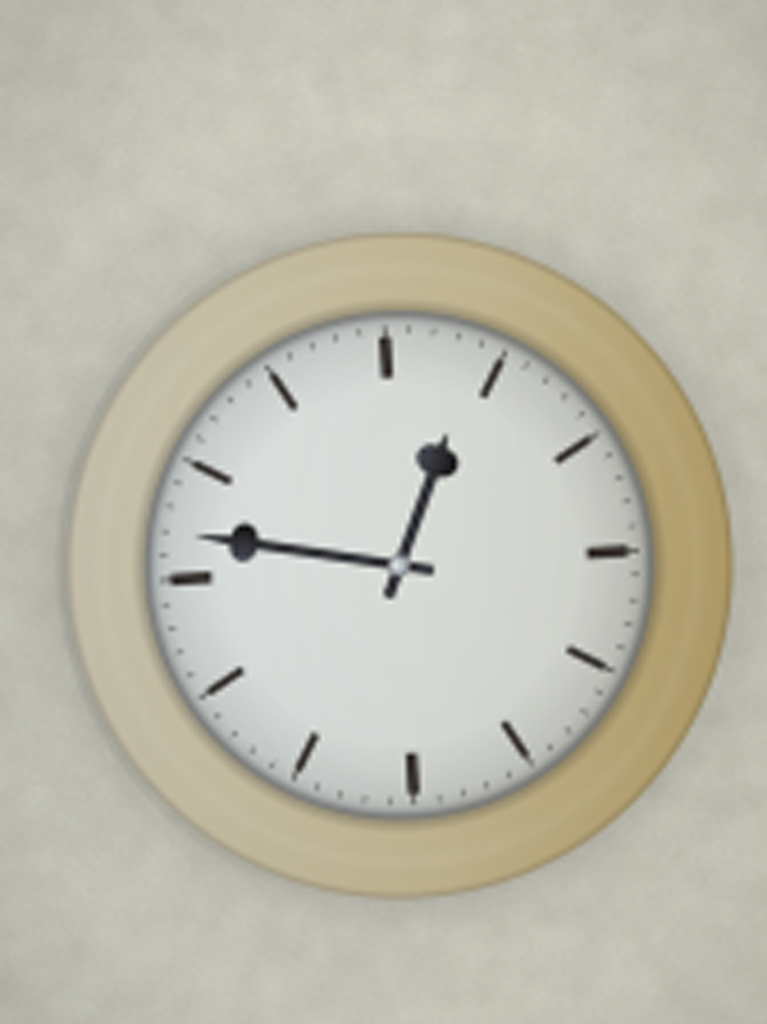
{"hour": 12, "minute": 47}
